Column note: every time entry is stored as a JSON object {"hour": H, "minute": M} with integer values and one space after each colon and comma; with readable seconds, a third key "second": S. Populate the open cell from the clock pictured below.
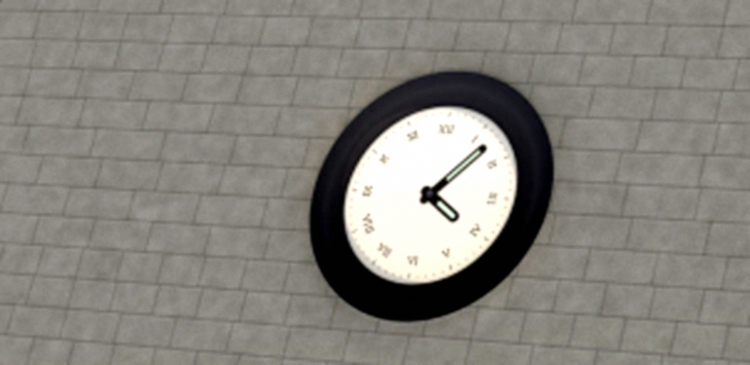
{"hour": 4, "minute": 7}
